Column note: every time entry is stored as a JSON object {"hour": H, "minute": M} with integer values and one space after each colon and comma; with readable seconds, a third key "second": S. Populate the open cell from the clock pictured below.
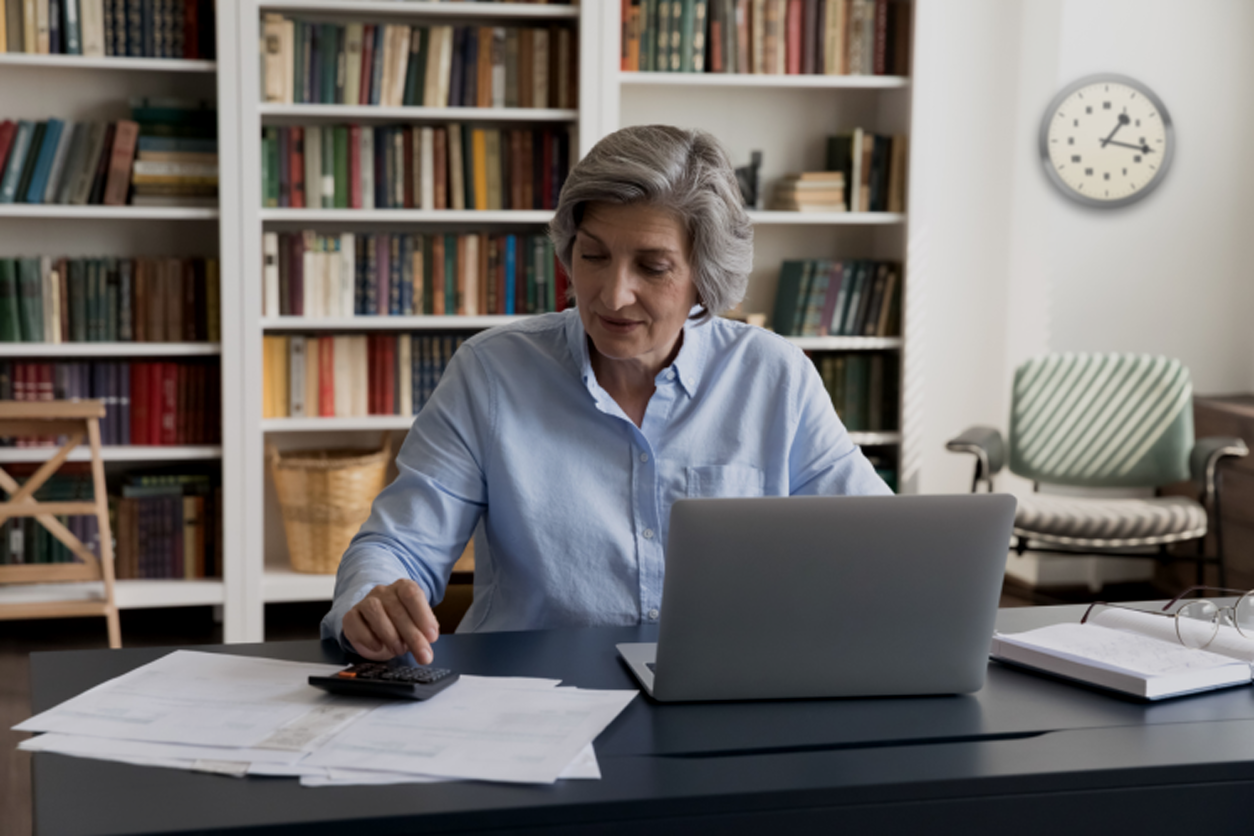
{"hour": 1, "minute": 17}
